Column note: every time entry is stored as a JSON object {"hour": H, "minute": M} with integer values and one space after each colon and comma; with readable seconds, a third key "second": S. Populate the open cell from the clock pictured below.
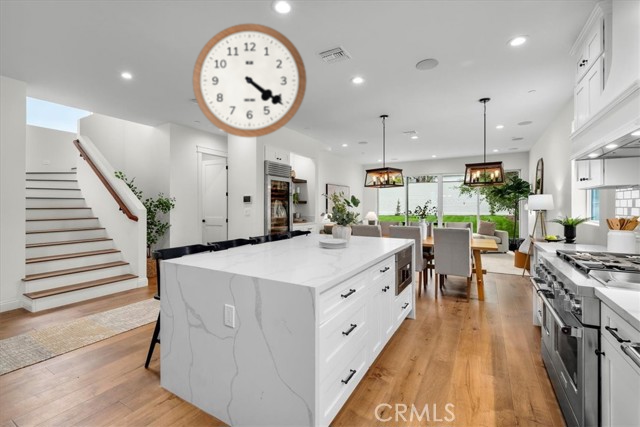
{"hour": 4, "minute": 21}
